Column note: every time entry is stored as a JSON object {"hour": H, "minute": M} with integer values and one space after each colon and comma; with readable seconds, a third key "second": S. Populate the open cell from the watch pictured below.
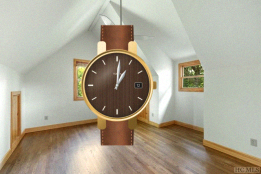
{"hour": 1, "minute": 1}
